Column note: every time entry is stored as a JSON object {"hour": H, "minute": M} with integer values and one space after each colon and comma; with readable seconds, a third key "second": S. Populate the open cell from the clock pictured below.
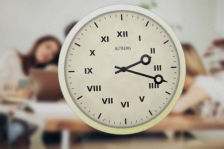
{"hour": 2, "minute": 18}
